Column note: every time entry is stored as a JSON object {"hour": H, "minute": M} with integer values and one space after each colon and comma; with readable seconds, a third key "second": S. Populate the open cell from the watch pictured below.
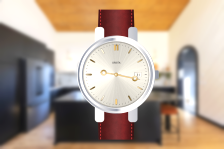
{"hour": 9, "minute": 17}
